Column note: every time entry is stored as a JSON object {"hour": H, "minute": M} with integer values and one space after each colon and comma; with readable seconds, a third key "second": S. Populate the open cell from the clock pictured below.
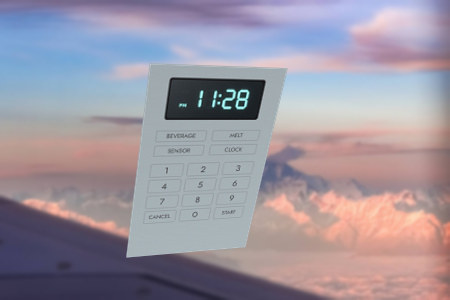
{"hour": 11, "minute": 28}
